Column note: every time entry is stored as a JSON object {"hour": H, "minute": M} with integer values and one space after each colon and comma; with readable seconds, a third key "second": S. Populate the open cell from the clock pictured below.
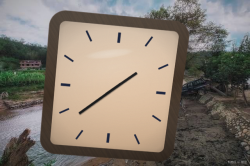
{"hour": 1, "minute": 38}
